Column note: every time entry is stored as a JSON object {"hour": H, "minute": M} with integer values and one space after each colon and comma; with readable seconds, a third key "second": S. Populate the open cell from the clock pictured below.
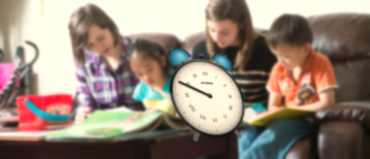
{"hour": 9, "minute": 49}
